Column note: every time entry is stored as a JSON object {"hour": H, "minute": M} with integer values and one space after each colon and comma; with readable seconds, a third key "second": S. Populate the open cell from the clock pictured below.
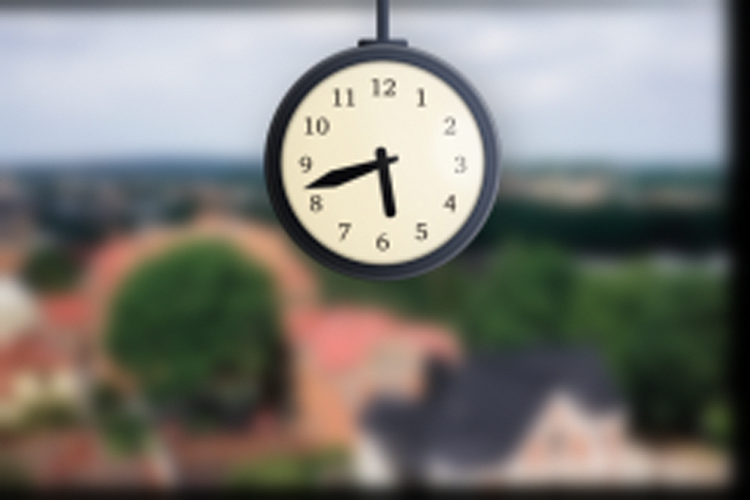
{"hour": 5, "minute": 42}
